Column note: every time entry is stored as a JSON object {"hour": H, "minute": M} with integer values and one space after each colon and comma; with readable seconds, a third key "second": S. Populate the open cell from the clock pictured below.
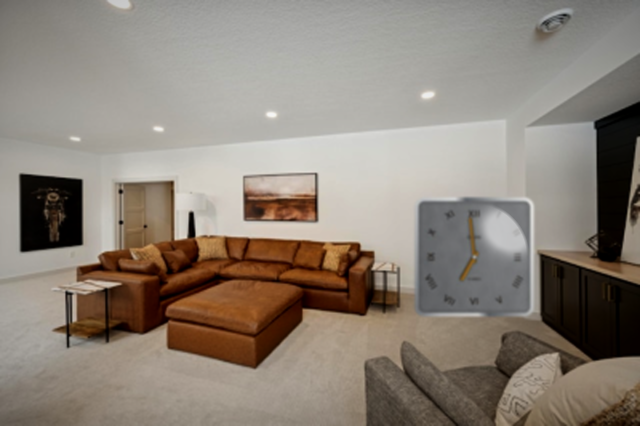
{"hour": 6, "minute": 59}
